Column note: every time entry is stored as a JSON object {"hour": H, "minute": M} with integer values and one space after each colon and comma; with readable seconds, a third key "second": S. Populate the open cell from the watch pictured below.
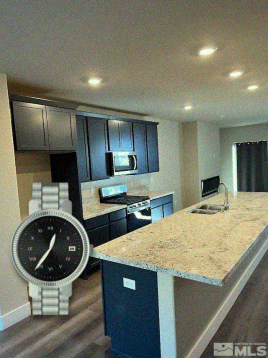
{"hour": 12, "minute": 36}
